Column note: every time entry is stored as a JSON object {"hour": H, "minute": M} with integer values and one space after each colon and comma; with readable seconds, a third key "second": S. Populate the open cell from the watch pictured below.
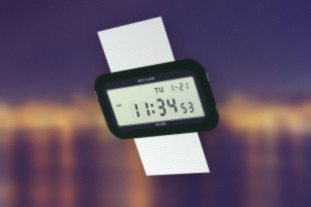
{"hour": 11, "minute": 34, "second": 53}
